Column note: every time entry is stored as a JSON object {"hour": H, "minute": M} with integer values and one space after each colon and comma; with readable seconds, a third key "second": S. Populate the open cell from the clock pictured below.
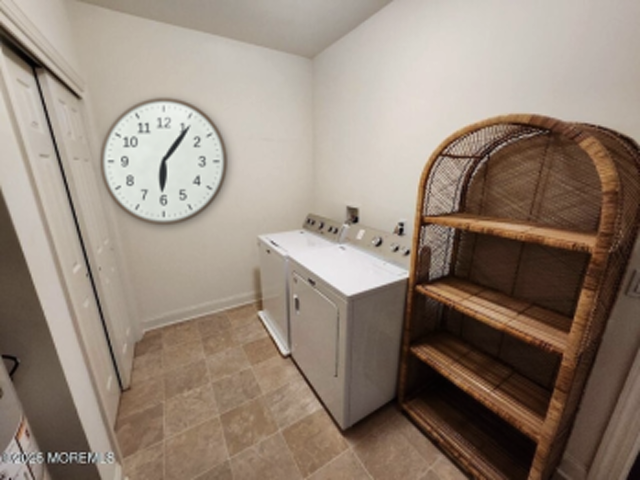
{"hour": 6, "minute": 6}
